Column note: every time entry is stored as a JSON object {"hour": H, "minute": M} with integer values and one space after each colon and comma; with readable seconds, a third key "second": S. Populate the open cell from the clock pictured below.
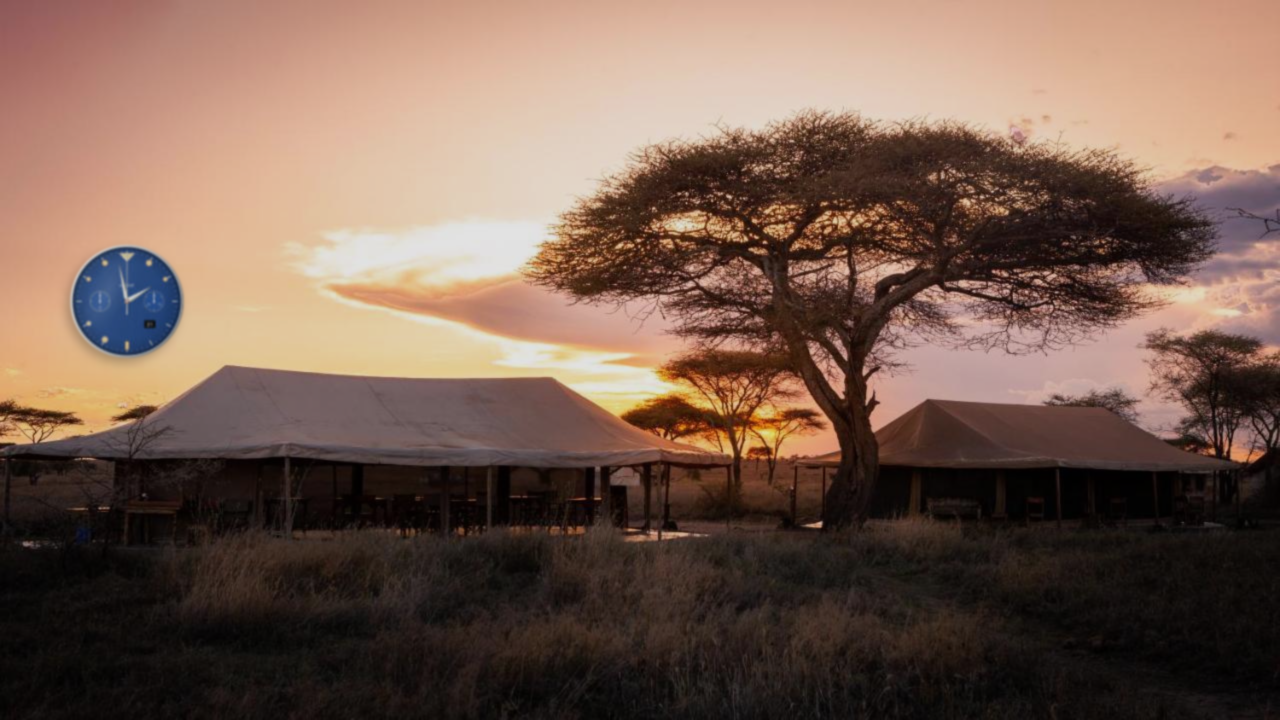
{"hour": 1, "minute": 58}
